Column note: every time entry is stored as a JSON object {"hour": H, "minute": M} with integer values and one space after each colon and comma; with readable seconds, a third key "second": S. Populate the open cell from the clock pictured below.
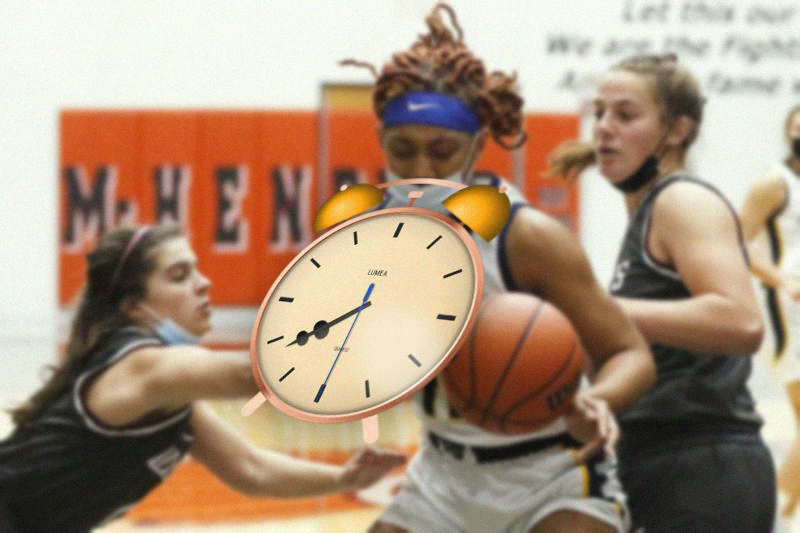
{"hour": 7, "minute": 38, "second": 30}
